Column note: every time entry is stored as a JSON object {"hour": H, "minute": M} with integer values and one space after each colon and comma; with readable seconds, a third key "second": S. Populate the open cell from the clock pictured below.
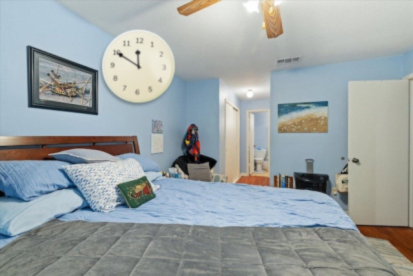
{"hour": 11, "minute": 50}
